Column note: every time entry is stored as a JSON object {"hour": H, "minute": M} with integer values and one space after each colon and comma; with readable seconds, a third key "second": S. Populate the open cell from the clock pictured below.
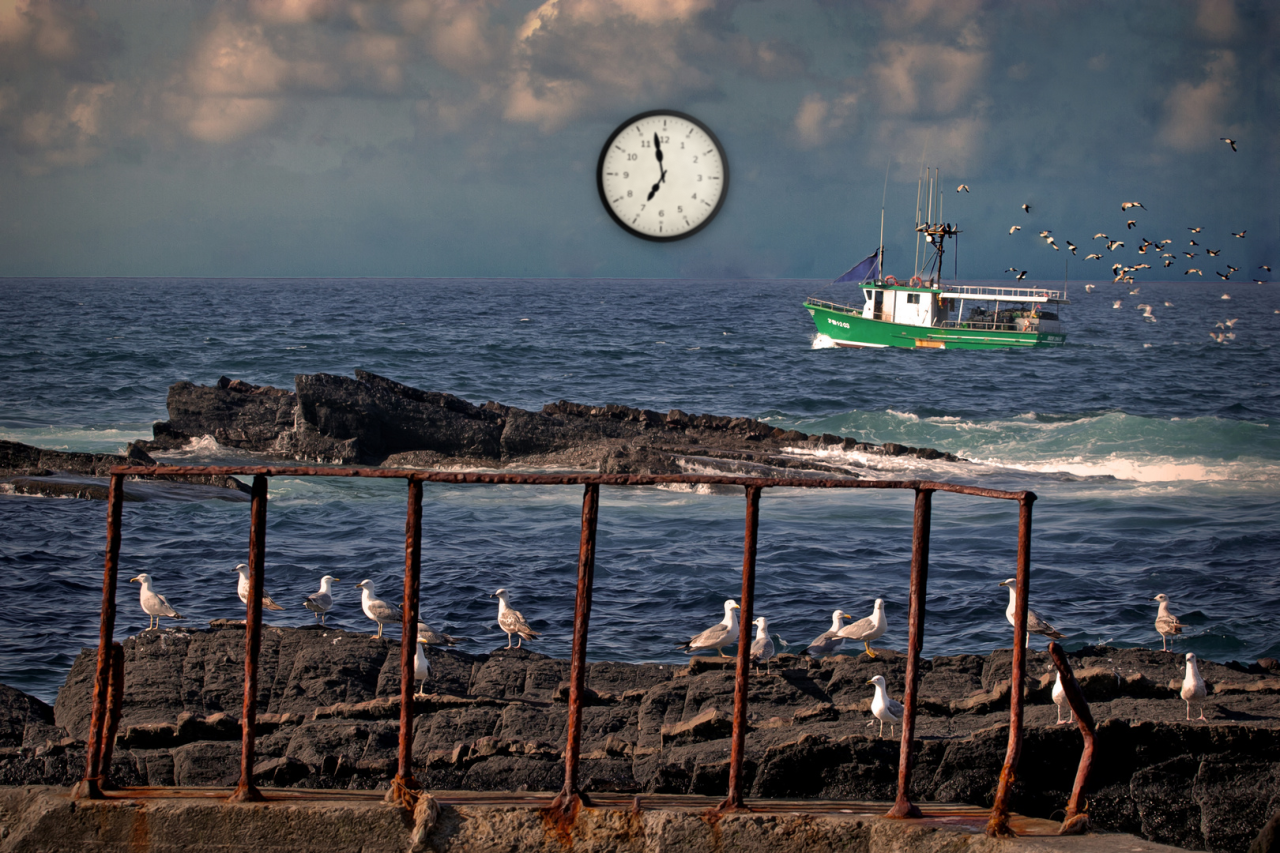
{"hour": 6, "minute": 58}
